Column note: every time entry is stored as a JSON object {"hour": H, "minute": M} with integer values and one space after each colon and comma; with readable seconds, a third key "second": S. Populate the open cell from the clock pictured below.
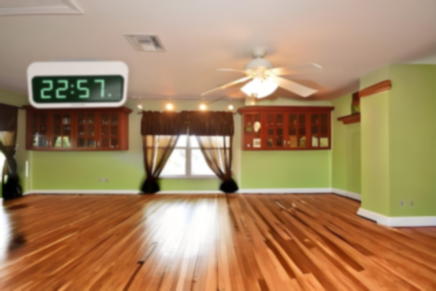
{"hour": 22, "minute": 57}
